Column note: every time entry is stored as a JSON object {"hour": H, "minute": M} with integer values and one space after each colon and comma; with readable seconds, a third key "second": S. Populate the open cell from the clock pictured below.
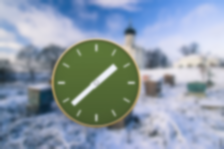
{"hour": 1, "minute": 38}
